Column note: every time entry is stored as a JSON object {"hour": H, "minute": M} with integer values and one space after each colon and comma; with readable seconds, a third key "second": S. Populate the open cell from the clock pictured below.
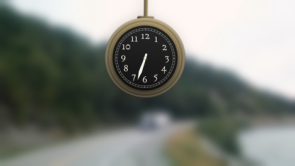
{"hour": 6, "minute": 33}
